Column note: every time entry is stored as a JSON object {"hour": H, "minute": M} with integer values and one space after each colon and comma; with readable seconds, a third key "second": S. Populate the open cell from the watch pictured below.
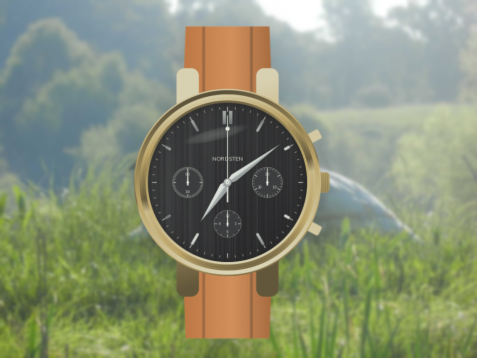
{"hour": 7, "minute": 9}
